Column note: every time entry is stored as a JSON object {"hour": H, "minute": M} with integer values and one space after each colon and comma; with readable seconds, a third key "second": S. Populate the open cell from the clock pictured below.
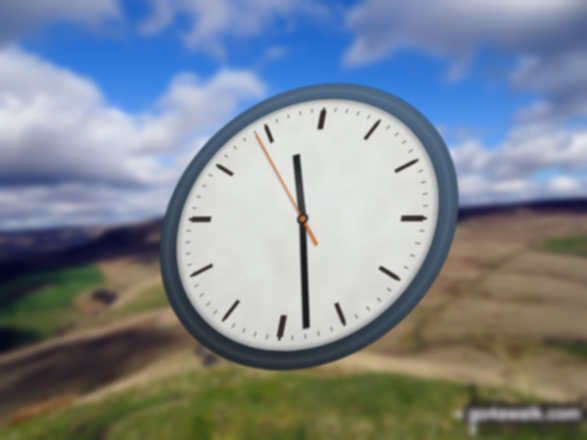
{"hour": 11, "minute": 27, "second": 54}
